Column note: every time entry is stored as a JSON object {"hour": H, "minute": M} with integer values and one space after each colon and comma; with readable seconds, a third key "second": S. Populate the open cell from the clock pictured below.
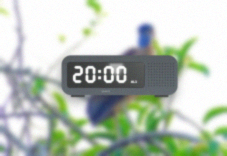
{"hour": 20, "minute": 0}
